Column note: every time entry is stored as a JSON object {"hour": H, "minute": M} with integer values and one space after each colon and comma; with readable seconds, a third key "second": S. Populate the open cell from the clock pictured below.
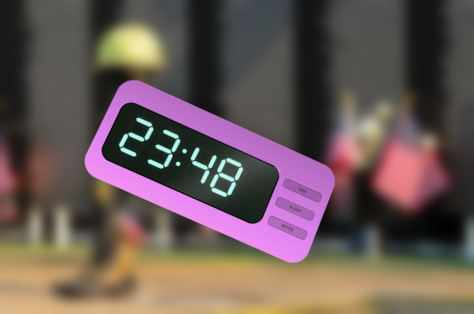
{"hour": 23, "minute": 48}
